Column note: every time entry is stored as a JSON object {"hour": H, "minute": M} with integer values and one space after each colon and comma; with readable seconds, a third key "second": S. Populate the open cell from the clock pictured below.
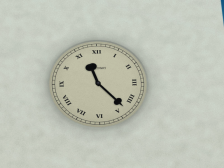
{"hour": 11, "minute": 23}
